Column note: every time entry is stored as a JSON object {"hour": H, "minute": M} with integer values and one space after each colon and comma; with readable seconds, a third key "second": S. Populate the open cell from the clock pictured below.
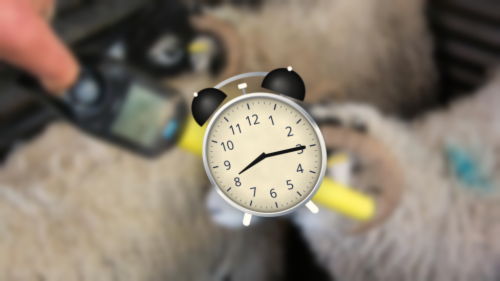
{"hour": 8, "minute": 15}
